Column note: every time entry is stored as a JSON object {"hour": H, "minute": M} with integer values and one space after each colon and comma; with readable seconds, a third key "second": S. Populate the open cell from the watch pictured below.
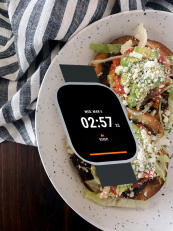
{"hour": 2, "minute": 57}
